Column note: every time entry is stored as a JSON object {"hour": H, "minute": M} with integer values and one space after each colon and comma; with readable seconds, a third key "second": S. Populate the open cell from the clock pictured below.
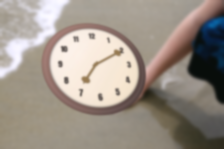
{"hour": 7, "minute": 10}
